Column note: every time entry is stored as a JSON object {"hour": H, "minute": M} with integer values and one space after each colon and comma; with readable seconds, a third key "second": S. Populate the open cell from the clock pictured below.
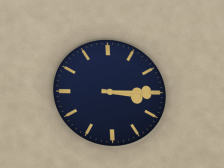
{"hour": 3, "minute": 15}
